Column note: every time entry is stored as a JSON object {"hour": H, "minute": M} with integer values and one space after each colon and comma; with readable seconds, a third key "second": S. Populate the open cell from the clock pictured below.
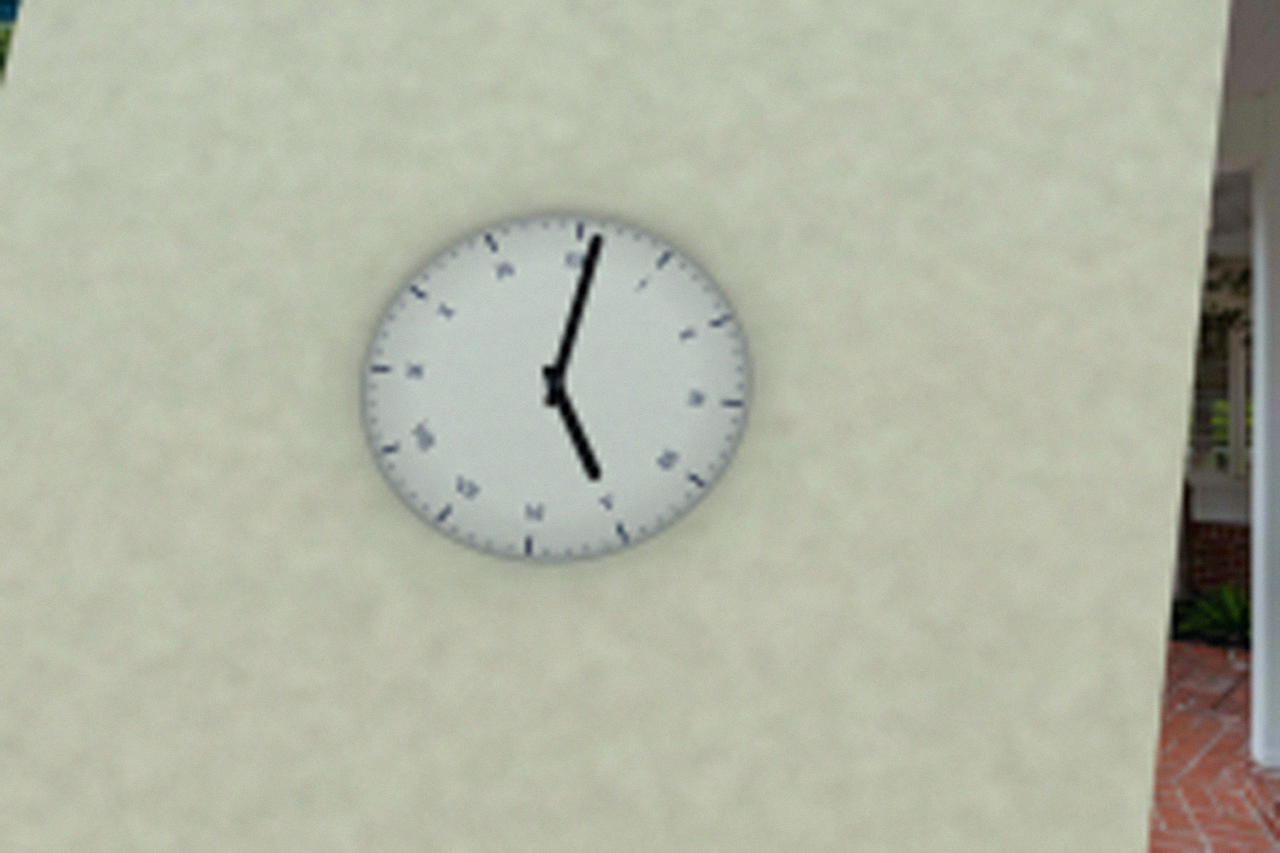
{"hour": 5, "minute": 1}
